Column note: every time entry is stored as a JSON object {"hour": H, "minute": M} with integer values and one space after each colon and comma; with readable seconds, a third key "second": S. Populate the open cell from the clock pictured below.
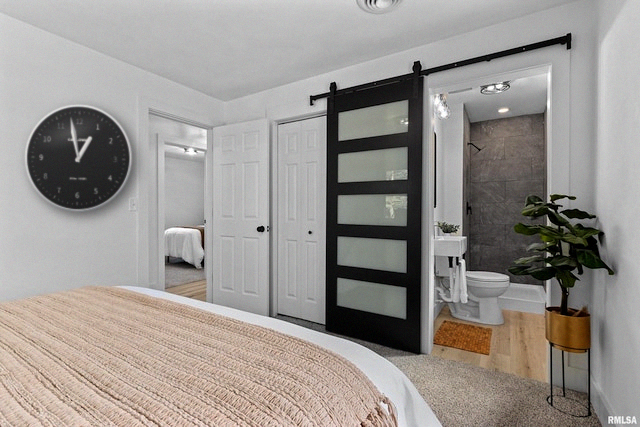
{"hour": 12, "minute": 58}
